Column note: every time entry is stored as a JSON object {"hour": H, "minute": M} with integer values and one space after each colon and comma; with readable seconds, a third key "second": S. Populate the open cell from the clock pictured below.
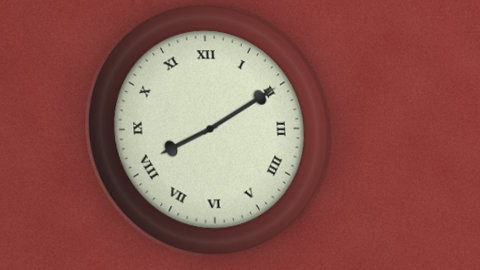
{"hour": 8, "minute": 10}
